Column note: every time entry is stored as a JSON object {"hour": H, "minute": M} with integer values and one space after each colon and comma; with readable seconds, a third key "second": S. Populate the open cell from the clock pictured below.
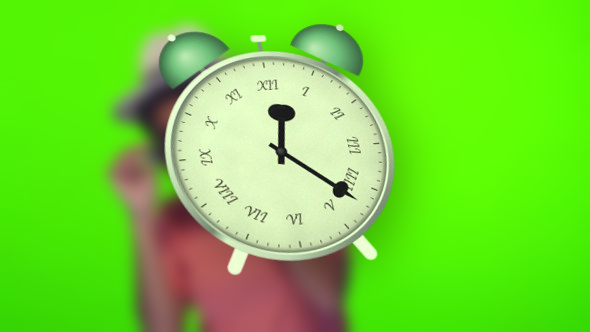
{"hour": 12, "minute": 22}
